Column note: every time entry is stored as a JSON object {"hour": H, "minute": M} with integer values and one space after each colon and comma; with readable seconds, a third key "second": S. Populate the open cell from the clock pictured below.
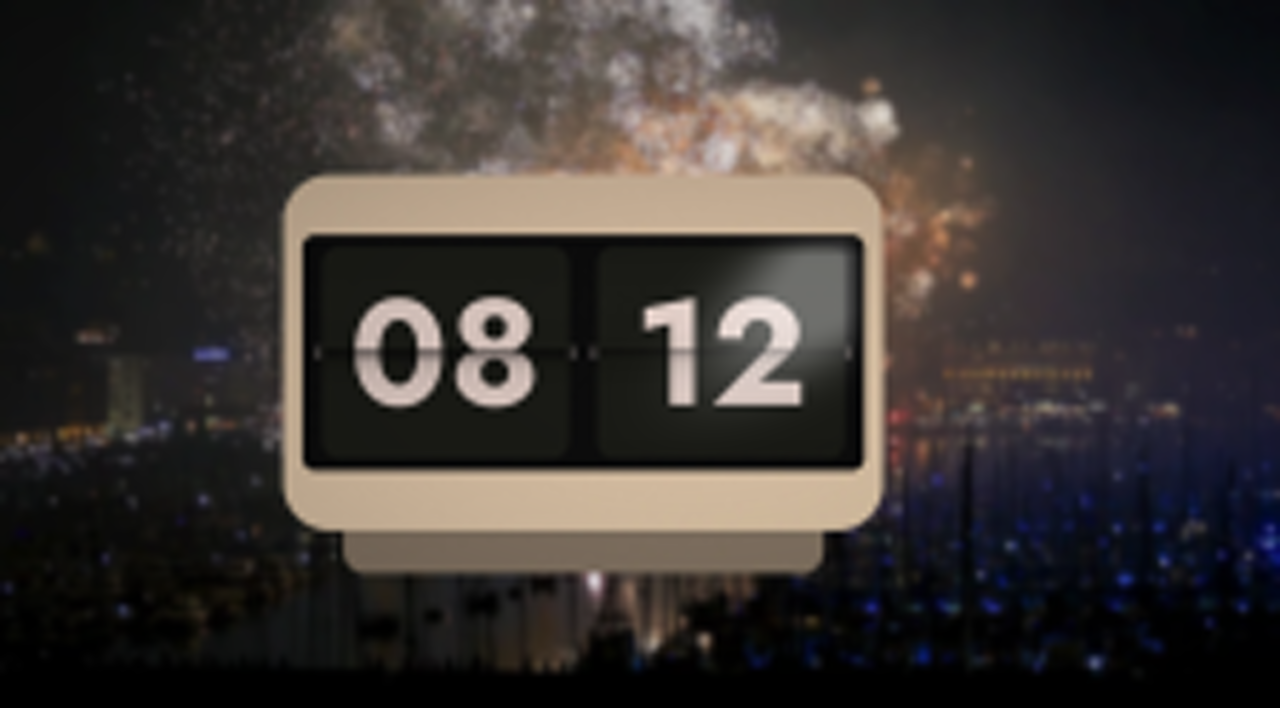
{"hour": 8, "minute": 12}
